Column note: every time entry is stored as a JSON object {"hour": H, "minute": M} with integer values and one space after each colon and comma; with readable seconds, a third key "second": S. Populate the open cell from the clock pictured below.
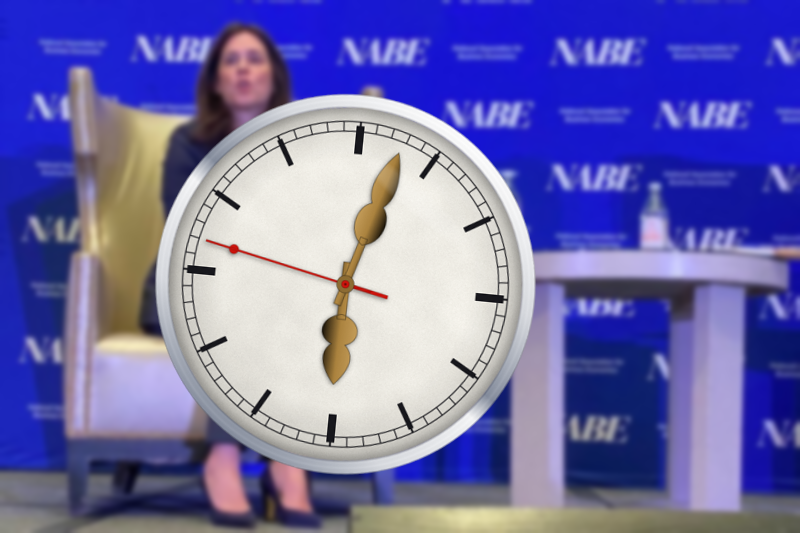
{"hour": 6, "minute": 2, "second": 47}
